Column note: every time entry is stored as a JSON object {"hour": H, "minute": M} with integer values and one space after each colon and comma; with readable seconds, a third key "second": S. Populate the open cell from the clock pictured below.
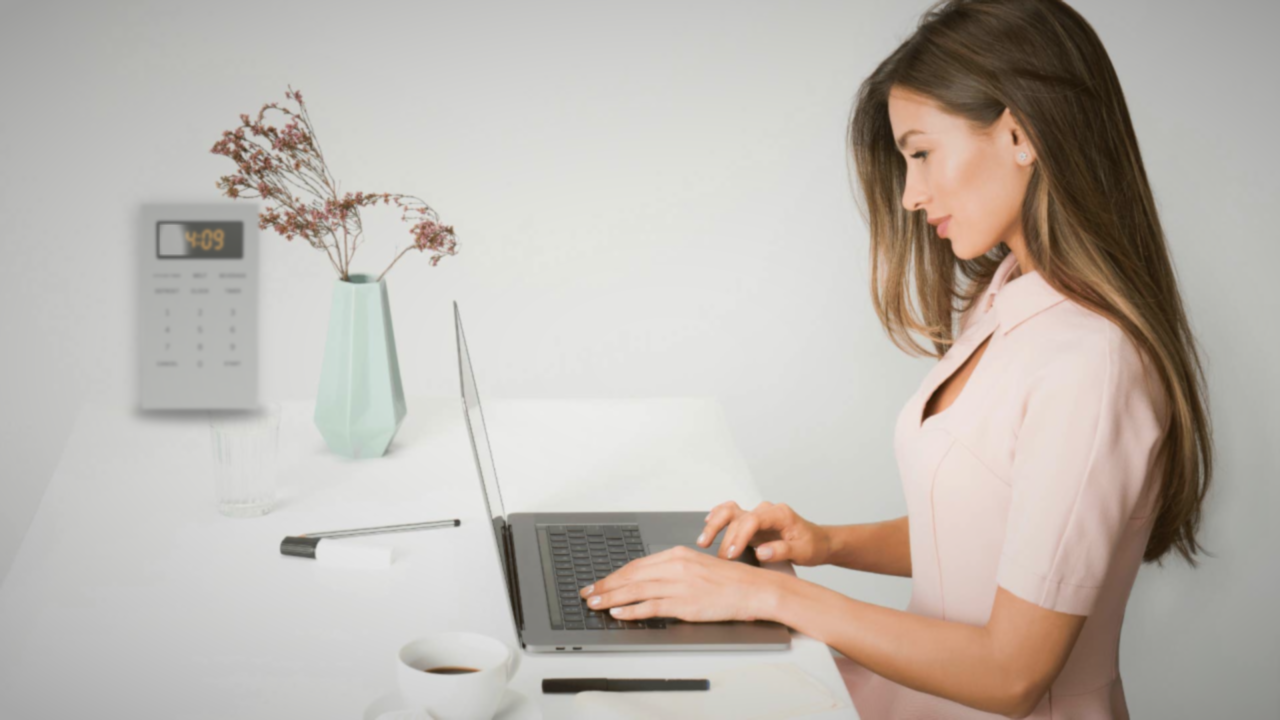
{"hour": 4, "minute": 9}
